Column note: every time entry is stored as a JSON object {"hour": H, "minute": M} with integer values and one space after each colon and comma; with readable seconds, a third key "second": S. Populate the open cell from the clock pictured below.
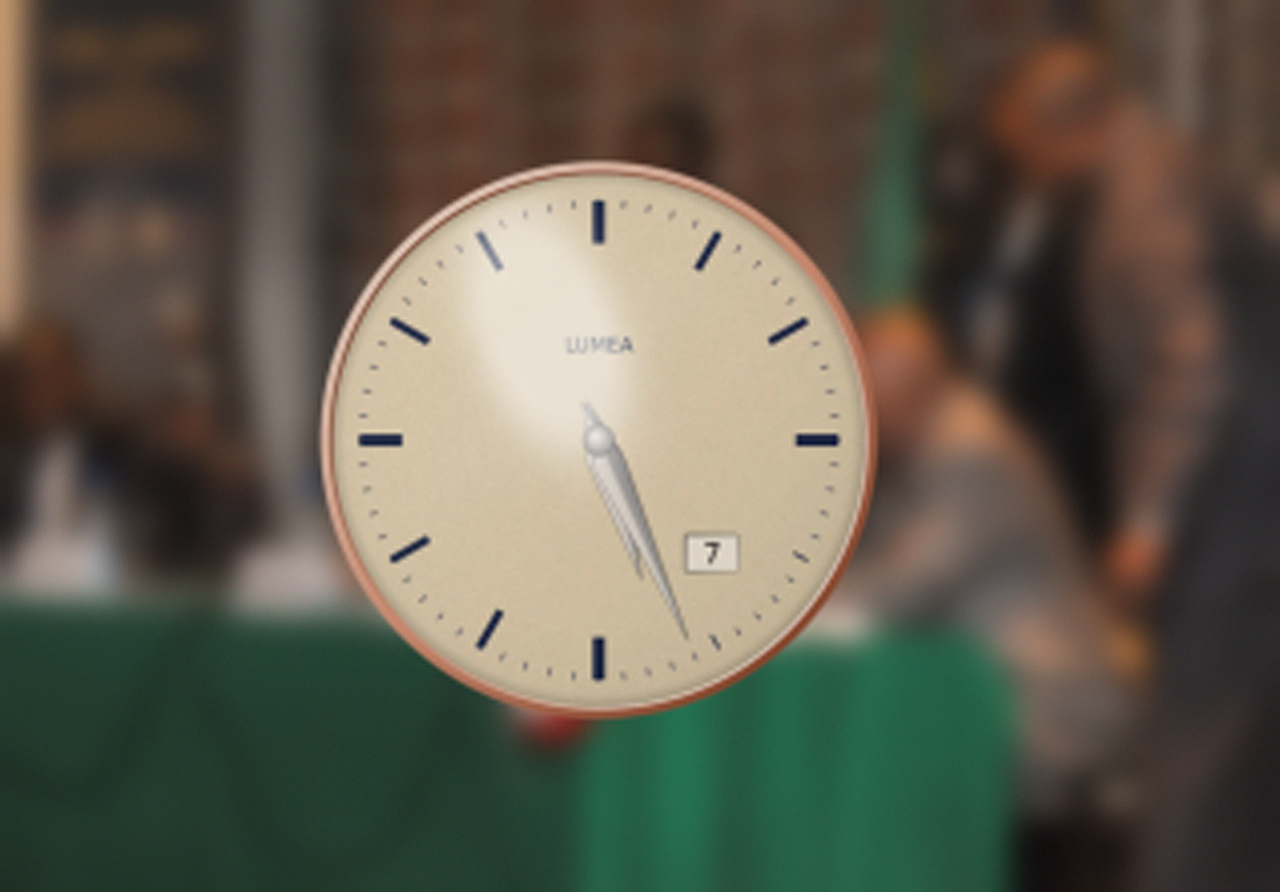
{"hour": 5, "minute": 26}
